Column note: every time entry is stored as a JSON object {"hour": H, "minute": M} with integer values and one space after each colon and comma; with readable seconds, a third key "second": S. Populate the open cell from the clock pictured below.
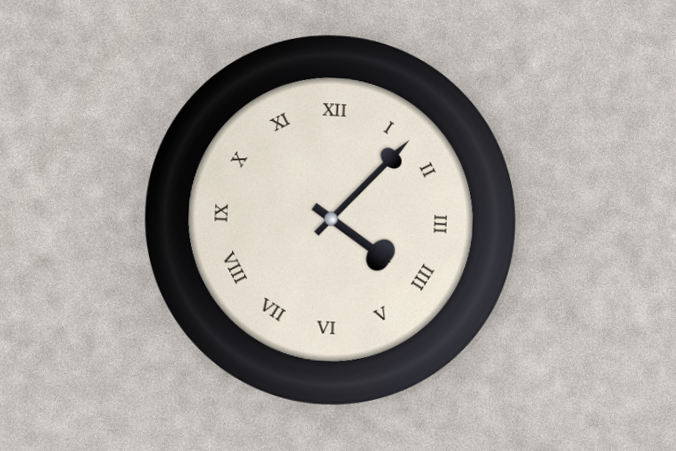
{"hour": 4, "minute": 7}
